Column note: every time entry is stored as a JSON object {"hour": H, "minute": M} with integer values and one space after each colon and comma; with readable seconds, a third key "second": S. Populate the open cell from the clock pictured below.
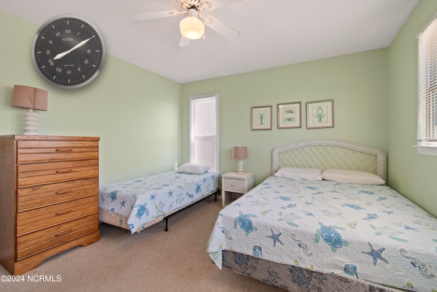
{"hour": 8, "minute": 10}
